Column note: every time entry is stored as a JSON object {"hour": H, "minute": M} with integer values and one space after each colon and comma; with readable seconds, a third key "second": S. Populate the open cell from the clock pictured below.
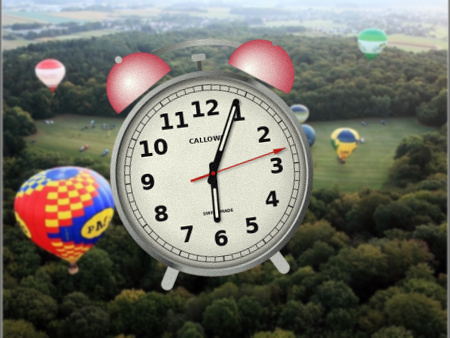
{"hour": 6, "minute": 4, "second": 13}
